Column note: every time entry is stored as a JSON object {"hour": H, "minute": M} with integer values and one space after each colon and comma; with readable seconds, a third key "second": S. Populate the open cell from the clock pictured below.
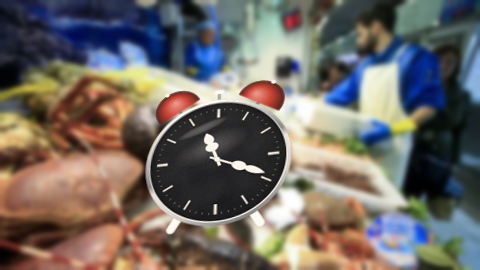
{"hour": 11, "minute": 19}
